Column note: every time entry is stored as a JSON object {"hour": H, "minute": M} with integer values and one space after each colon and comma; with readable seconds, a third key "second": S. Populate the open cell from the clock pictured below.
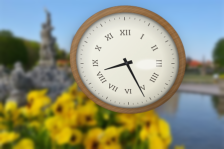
{"hour": 8, "minute": 26}
